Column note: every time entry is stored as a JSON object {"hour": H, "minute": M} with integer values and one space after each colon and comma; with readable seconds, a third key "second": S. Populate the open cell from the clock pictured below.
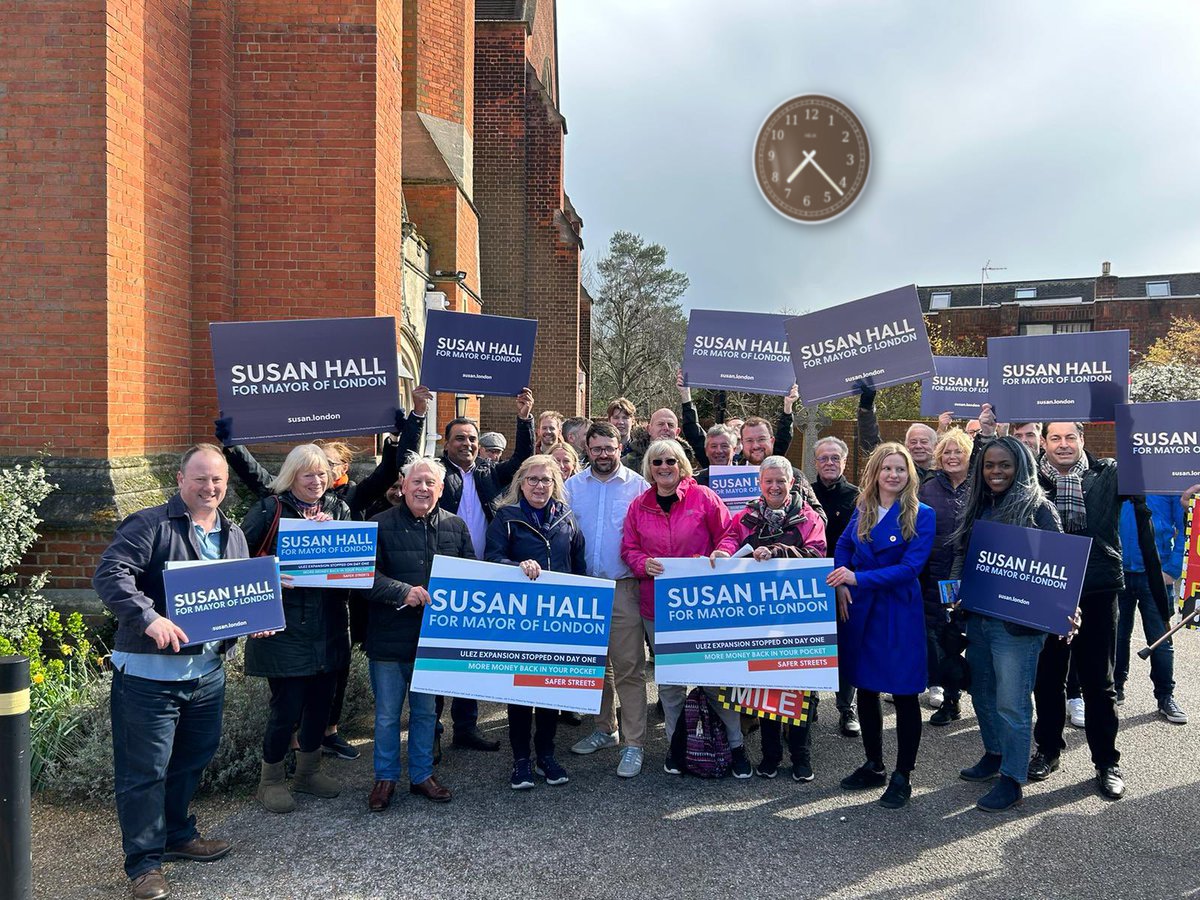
{"hour": 7, "minute": 22}
